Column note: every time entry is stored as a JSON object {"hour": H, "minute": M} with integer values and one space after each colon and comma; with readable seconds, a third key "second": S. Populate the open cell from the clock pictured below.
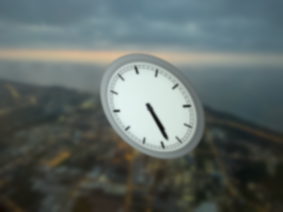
{"hour": 5, "minute": 28}
